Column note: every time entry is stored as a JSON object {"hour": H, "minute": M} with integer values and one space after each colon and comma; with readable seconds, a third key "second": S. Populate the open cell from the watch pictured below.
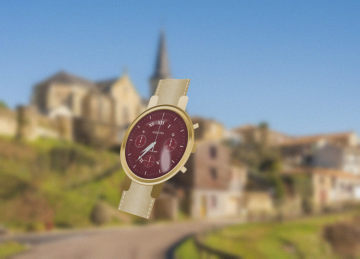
{"hour": 7, "minute": 36}
